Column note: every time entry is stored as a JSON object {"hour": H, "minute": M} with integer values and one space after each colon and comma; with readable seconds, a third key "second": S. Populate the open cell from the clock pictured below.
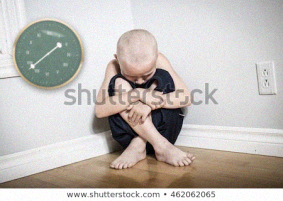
{"hour": 1, "minute": 38}
